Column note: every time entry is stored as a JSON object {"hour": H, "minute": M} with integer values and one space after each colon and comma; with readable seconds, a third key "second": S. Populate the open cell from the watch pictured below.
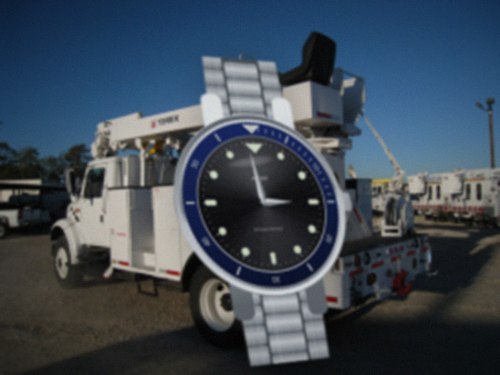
{"hour": 2, "minute": 59}
